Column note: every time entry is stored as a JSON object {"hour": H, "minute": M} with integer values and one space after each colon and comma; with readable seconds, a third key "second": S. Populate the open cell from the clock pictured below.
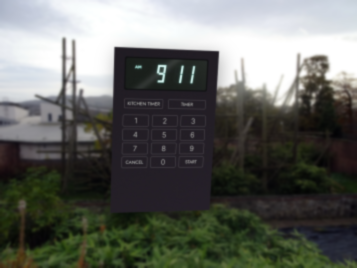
{"hour": 9, "minute": 11}
